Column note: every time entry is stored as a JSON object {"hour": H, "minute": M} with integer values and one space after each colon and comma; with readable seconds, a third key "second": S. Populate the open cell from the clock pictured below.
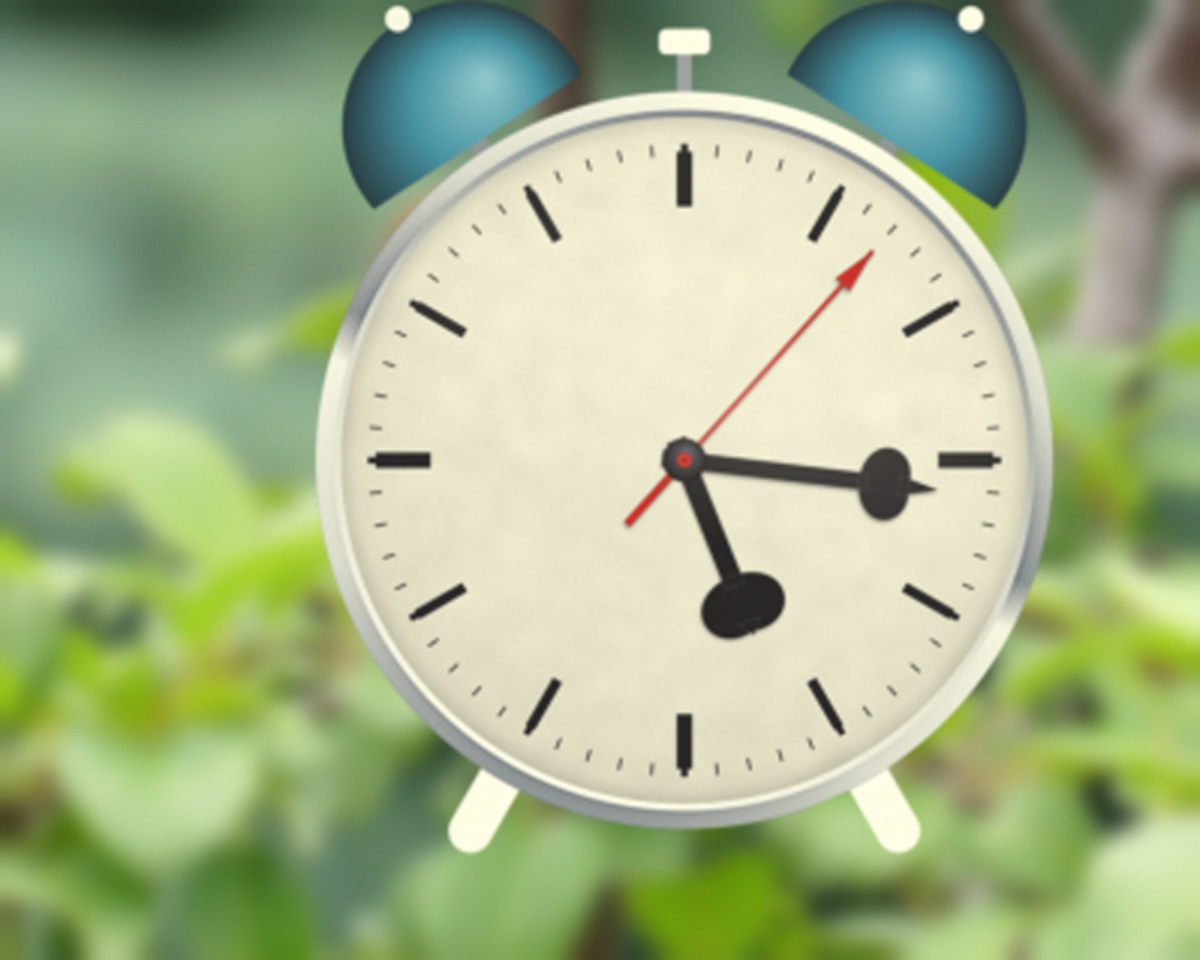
{"hour": 5, "minute": 16, "second": 7}
